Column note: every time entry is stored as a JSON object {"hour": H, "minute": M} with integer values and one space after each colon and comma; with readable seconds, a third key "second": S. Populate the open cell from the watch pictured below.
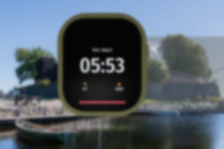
{"hour": 5, "minute": 53}
